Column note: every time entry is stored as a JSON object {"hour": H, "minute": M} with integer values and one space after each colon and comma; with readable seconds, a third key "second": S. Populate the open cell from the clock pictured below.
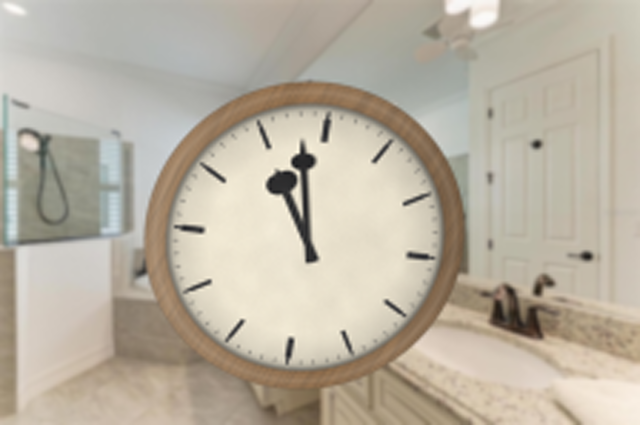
{"hour": 10, "minute": 58}
